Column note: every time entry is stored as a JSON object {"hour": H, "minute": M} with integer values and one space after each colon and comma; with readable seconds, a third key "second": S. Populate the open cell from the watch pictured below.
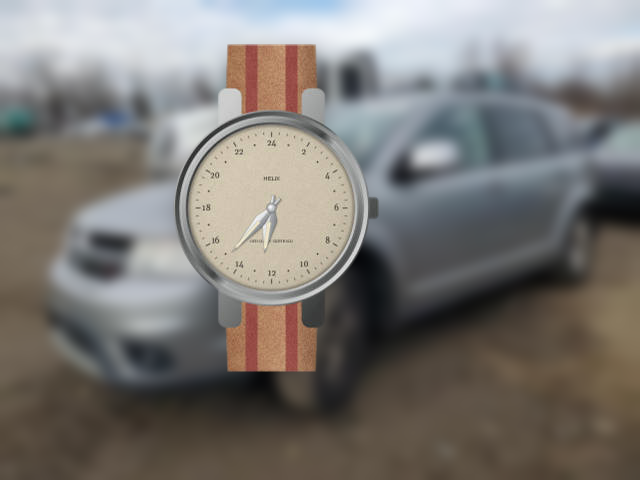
{"hour": 12, "minute": 37}
